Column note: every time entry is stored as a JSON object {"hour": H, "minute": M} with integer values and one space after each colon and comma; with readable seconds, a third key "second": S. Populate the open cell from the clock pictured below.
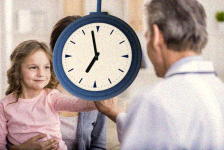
{"hour": 6, "minute": 58}
